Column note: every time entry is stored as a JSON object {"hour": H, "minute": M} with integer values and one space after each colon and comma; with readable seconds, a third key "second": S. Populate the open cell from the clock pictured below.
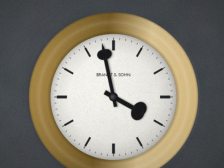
{"hour": 3, "minute": 58}
